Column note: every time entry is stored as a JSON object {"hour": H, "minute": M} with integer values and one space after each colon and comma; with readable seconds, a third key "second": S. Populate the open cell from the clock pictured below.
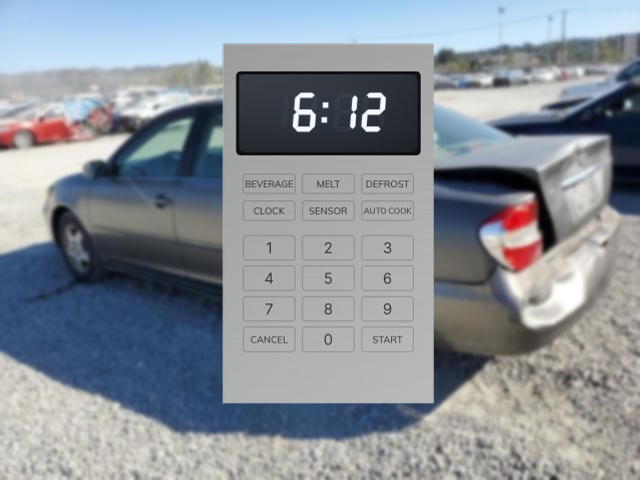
{"hour": 6, "minute": 12}
